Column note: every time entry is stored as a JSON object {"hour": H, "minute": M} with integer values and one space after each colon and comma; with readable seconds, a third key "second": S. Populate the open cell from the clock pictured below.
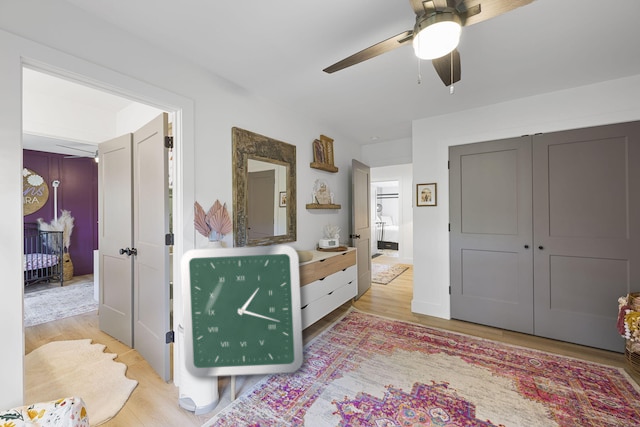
{"hour": 1, "minute": 18}
